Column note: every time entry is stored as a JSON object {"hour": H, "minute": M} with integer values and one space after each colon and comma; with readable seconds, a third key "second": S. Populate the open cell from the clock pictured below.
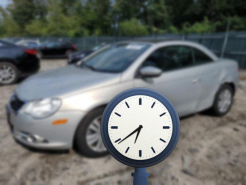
{"hour": 6, "minute": 39}
